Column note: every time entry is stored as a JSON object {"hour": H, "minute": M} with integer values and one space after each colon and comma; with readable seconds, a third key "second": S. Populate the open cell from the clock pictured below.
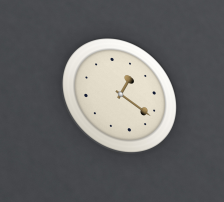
{"hour": 1, "minute": 22}
